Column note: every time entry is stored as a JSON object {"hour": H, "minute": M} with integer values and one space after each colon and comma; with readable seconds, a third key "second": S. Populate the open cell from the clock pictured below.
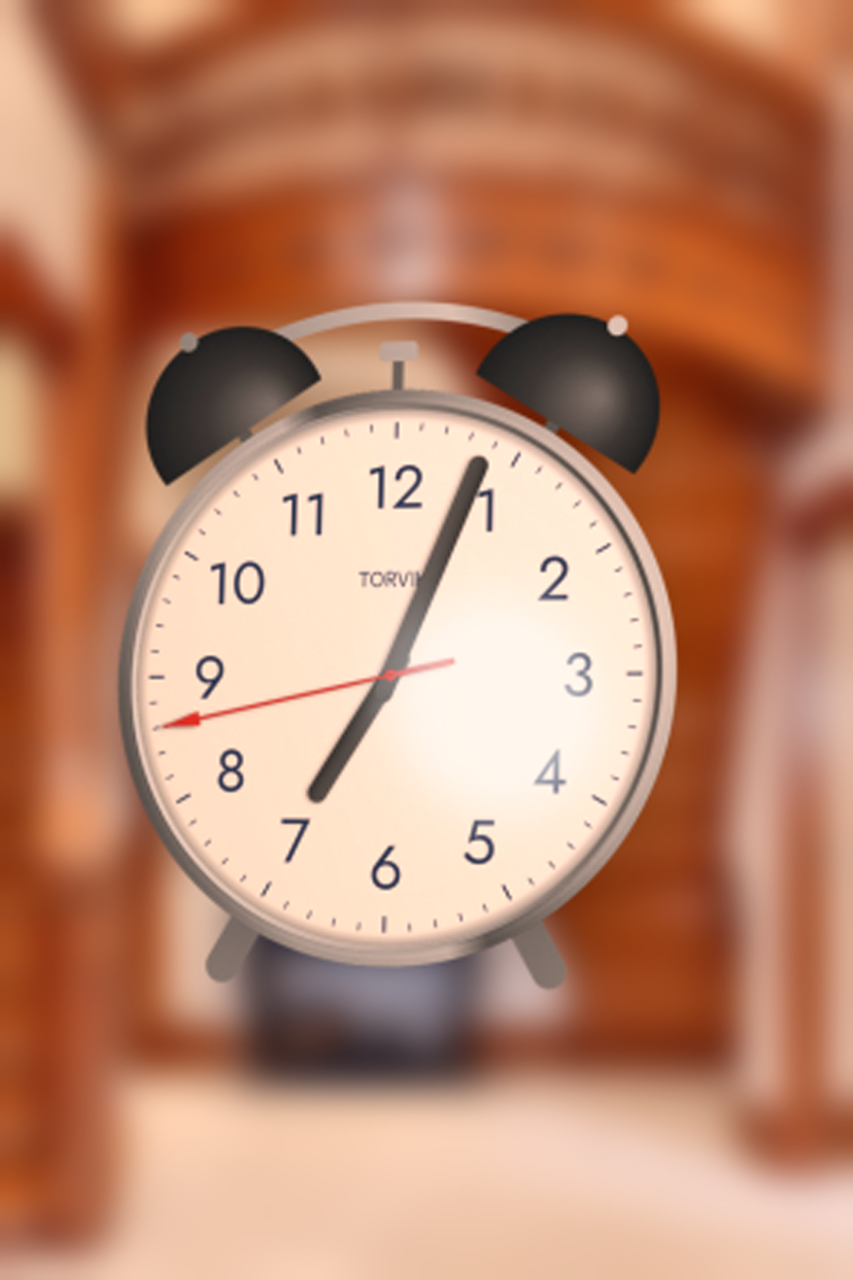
{"hour": 7, "minute": 3, "second": 43}
